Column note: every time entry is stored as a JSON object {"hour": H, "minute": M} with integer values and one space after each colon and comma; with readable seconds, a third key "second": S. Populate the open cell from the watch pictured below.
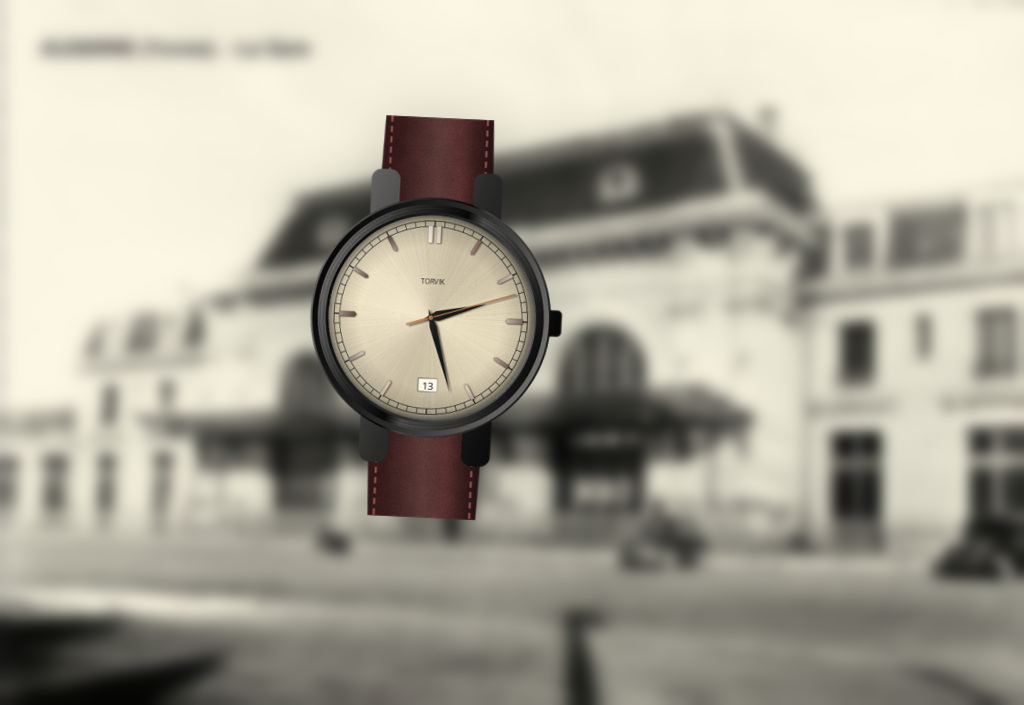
{"hour": 2, "minute": 27, "second": 12}
